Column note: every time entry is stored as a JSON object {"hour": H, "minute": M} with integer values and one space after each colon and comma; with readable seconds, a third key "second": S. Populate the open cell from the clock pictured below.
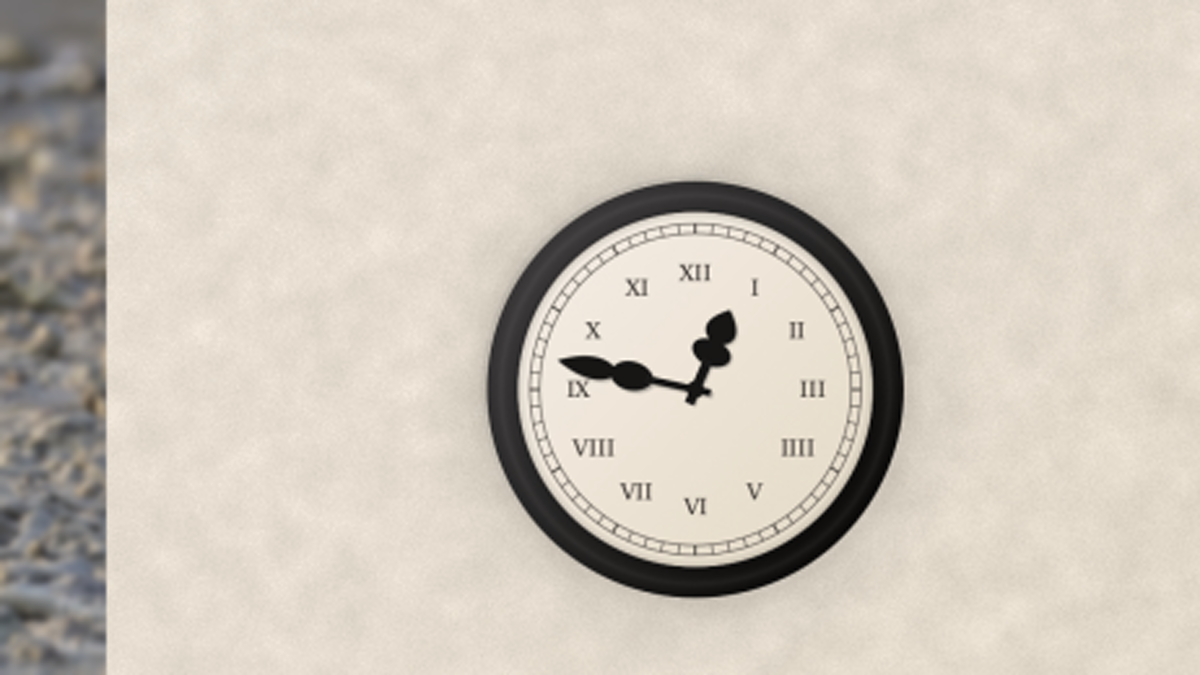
{"hour": 12, "minute": 47}
